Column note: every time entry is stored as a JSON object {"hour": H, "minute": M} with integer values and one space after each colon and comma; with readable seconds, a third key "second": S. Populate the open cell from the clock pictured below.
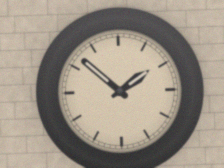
{"hour": 1, "minute": 52}
